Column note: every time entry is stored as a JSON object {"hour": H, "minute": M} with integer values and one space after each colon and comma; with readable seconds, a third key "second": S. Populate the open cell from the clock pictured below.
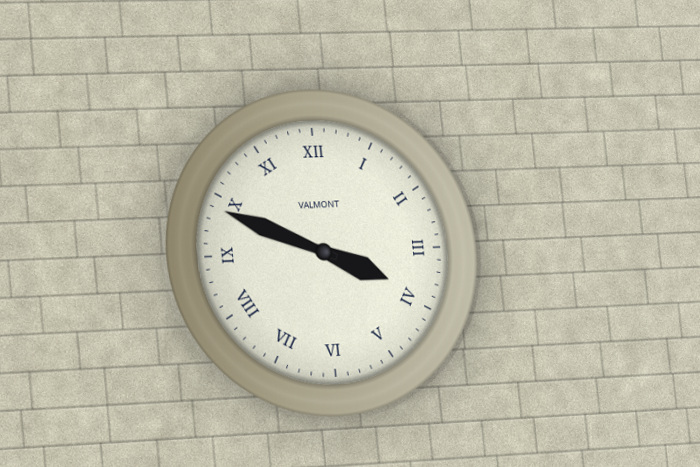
{"hour": 3, "minute": 49}
